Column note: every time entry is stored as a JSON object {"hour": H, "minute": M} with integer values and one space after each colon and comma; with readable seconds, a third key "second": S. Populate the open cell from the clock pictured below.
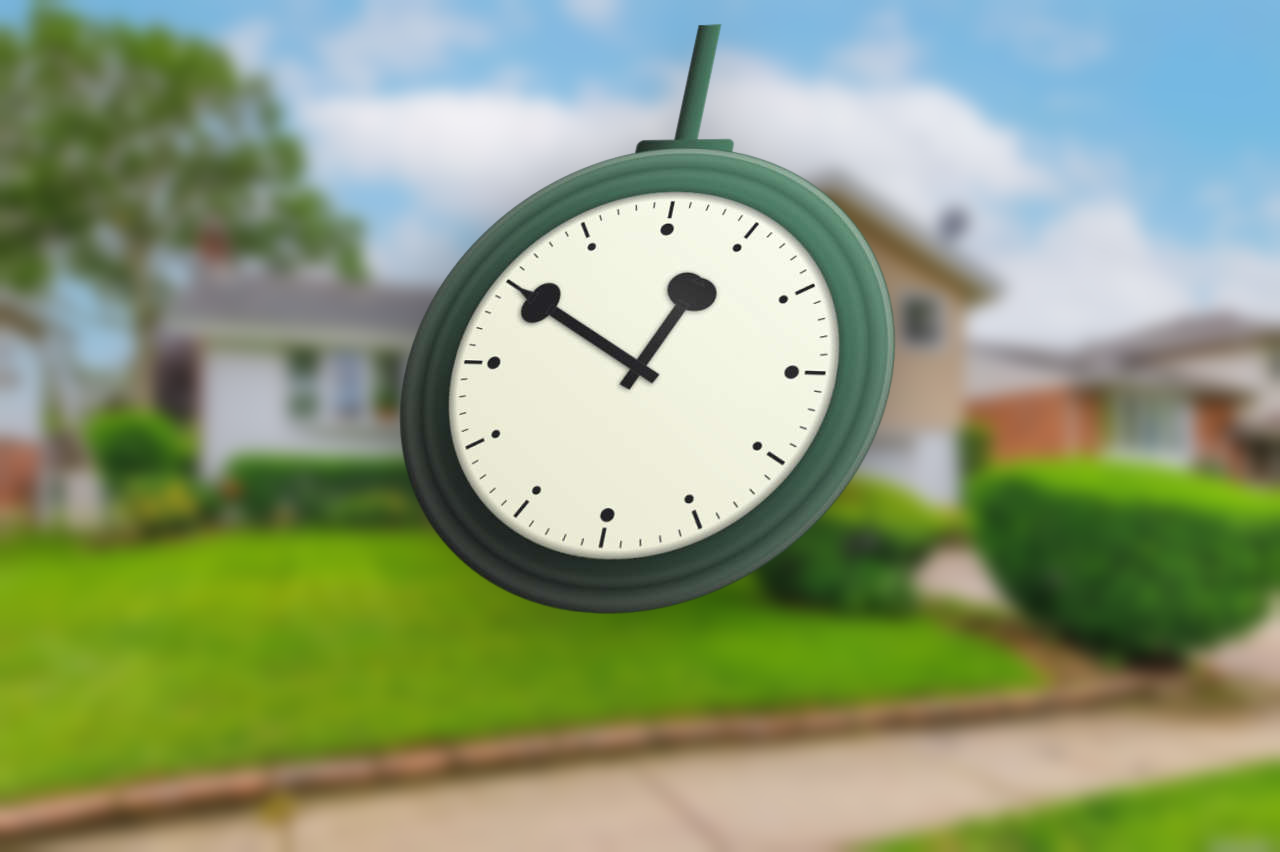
{"hour": 12, "minute": 50}
